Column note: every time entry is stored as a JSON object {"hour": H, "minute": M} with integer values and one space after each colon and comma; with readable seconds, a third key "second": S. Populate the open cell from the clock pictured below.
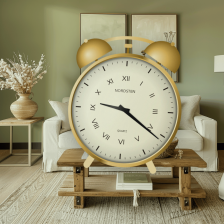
{"hour": 9, "minute": 21}
